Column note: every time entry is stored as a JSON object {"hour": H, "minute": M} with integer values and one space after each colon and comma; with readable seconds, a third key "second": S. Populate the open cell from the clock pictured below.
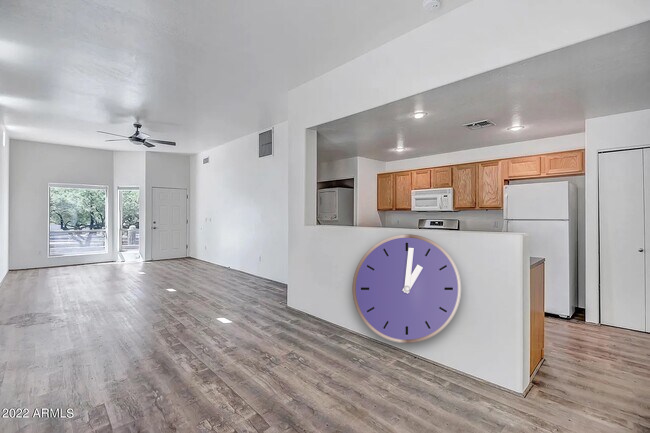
{"hour": 1, "minute": 1}
